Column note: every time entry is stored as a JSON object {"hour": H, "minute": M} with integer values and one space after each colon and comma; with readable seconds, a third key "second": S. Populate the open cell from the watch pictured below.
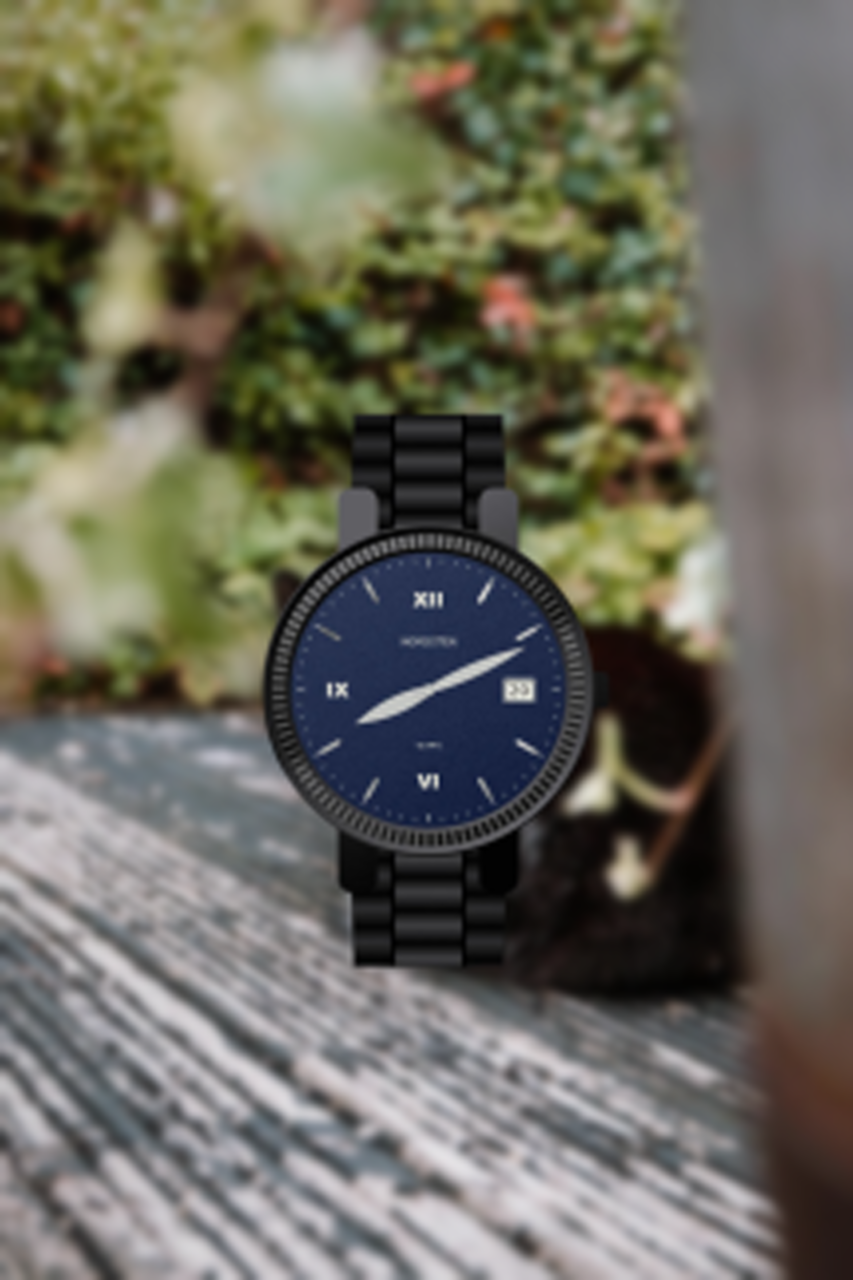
{"hour": 8, "minute": 11}
